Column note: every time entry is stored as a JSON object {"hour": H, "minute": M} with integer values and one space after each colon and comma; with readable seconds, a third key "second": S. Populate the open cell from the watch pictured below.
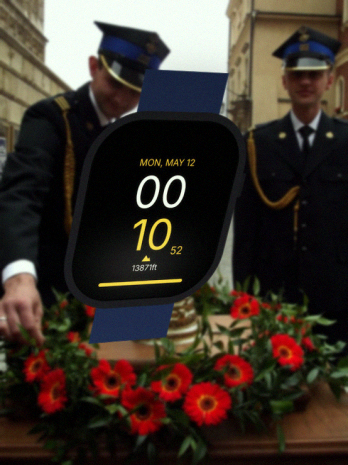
{"hour": 0, "minute": 10, "second": 52}
